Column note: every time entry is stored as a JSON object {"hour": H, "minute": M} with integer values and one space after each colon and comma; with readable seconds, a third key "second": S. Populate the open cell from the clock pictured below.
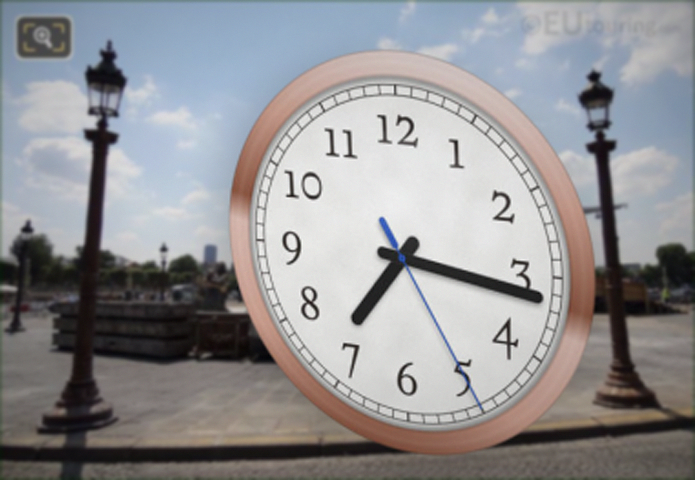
{"hour": 7, "minute": 16, "second": 25}
